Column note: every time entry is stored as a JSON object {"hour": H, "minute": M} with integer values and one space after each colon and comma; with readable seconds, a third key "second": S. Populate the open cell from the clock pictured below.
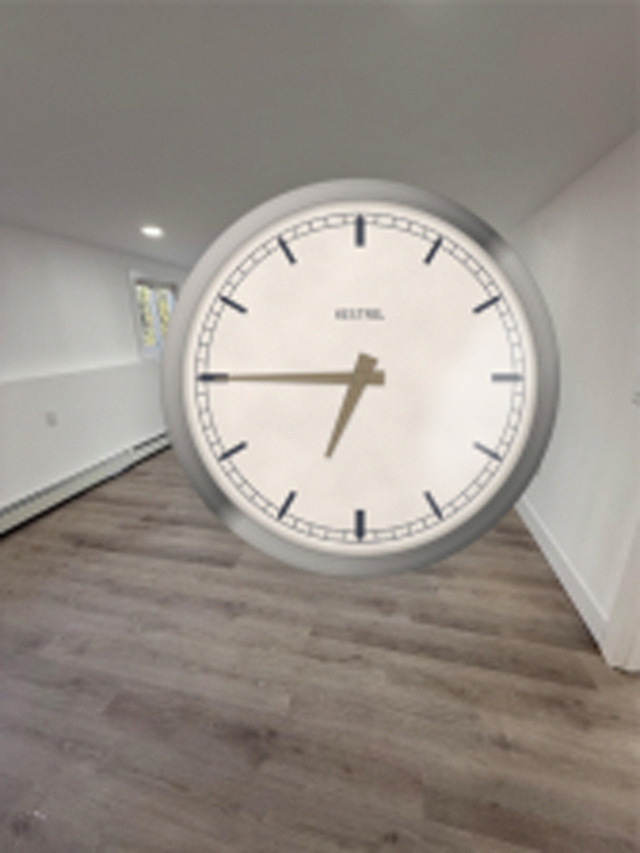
{"hour": 6, "minute": 45}
